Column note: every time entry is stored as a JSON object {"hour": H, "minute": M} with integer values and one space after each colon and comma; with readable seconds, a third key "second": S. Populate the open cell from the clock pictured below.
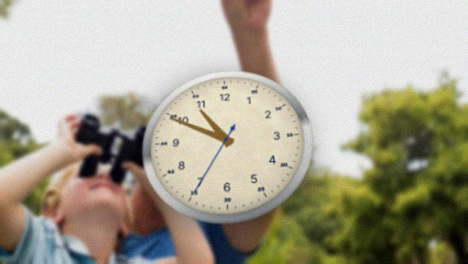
{"hour": 10, "minute": 49, "second": 35}
